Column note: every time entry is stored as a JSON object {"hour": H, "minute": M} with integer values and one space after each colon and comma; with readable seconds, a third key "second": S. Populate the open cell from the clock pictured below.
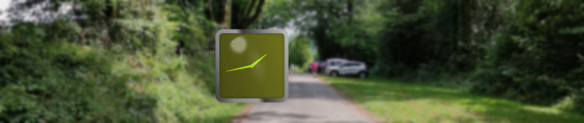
{"hour": 1, "minute": 43}
